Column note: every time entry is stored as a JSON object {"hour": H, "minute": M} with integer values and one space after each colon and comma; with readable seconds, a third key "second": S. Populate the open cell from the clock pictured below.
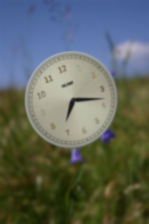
{"hour": 7, "minute": 18}
